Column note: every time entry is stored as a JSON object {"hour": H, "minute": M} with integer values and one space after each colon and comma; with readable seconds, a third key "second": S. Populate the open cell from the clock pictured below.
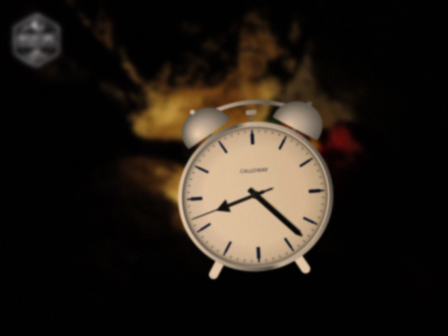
{"hour": 8, "minute": 22, "second": 42}
